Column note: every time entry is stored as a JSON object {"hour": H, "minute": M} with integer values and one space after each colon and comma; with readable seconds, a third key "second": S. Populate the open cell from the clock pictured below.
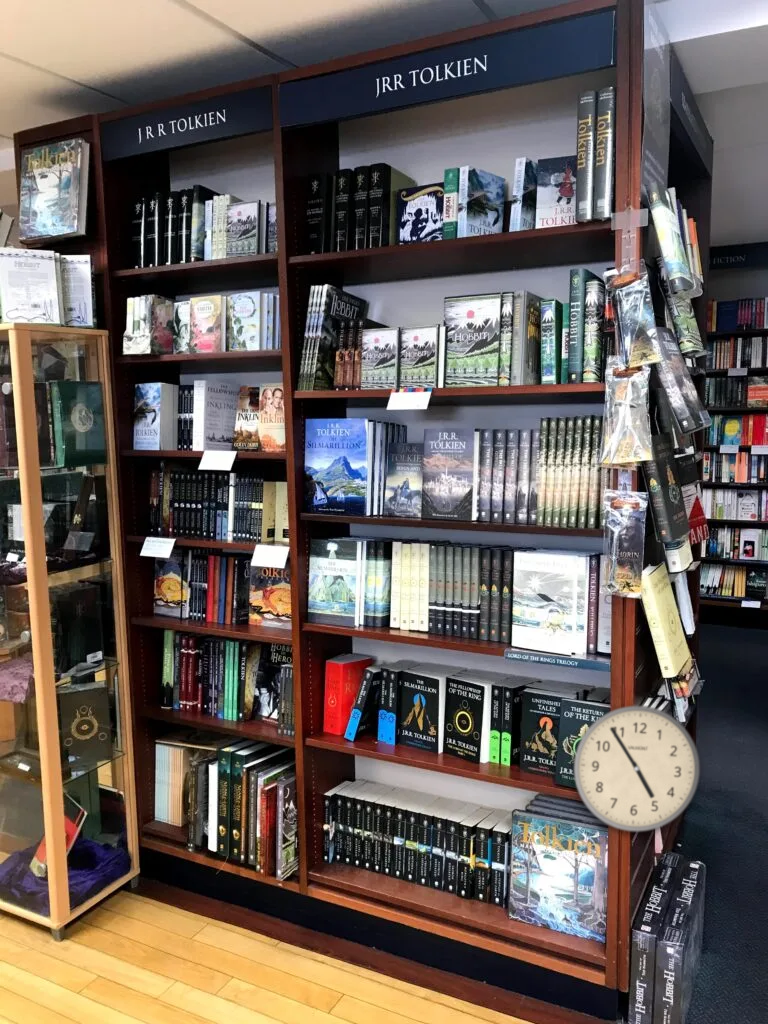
{"hour": 4, "minute": 54}
